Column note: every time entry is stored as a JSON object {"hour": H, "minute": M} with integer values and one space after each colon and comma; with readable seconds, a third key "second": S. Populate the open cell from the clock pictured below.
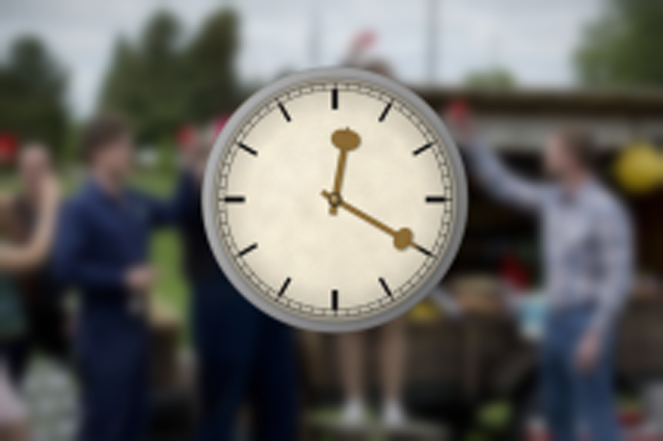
{"hour": 12, "minute": 20}
